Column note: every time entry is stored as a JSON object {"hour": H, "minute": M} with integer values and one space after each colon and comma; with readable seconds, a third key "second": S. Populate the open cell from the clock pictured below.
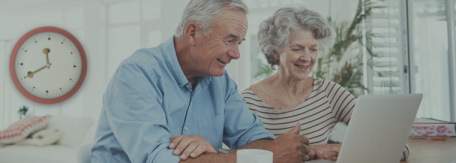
{"hour": 11, "minute": 40}
